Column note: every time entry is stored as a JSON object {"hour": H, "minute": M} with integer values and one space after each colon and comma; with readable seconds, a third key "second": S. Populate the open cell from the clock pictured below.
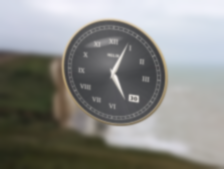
{"hour": 5, "minute": 4}
